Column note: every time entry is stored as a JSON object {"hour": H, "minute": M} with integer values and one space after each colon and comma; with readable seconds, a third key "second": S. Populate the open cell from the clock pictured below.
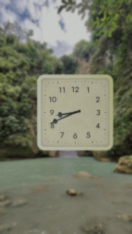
{"hour": 8, "minute": 41}
